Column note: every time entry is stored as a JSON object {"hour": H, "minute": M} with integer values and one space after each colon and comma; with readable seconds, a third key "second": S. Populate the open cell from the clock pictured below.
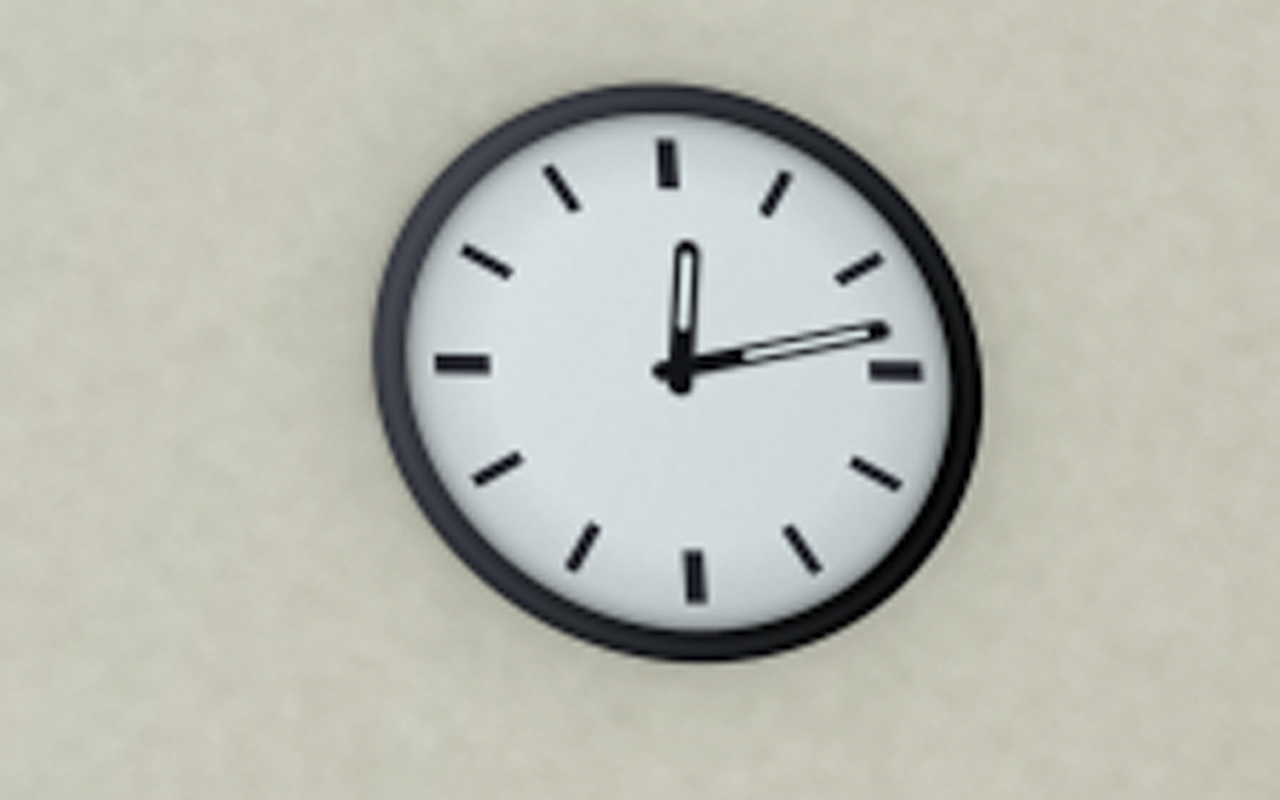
{"hour": 12, "minute": 13}
